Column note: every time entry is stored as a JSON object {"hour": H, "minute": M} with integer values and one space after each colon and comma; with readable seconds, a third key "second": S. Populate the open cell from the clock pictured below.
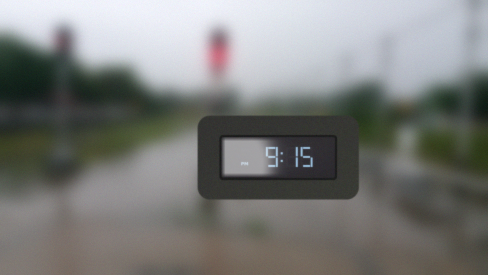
{"hour": 9, "minute": 15}
